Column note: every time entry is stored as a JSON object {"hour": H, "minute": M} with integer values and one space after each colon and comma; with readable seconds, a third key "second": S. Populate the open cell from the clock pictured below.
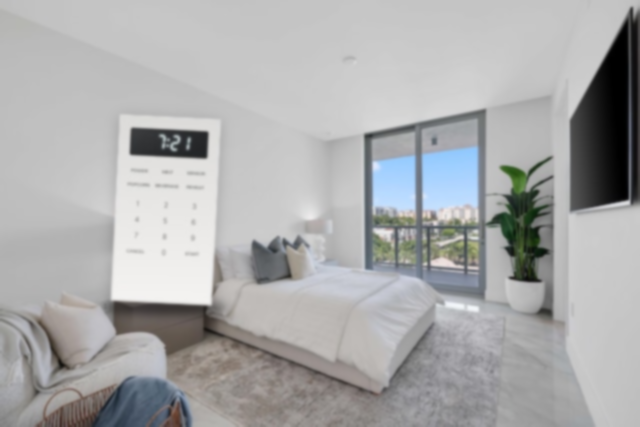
{"hour": 7, "minute": 21}
